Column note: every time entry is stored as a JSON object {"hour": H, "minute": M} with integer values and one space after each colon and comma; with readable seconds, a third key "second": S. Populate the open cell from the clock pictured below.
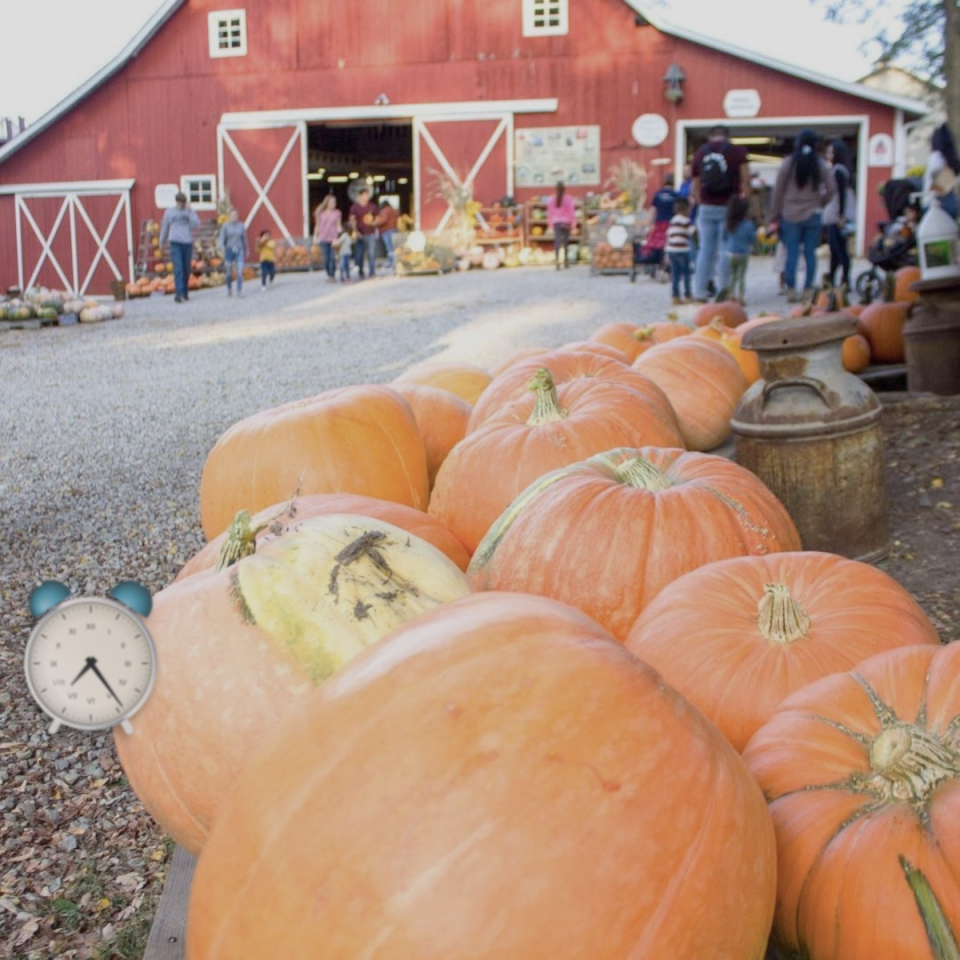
{"hour": 7, "minute": 24}
